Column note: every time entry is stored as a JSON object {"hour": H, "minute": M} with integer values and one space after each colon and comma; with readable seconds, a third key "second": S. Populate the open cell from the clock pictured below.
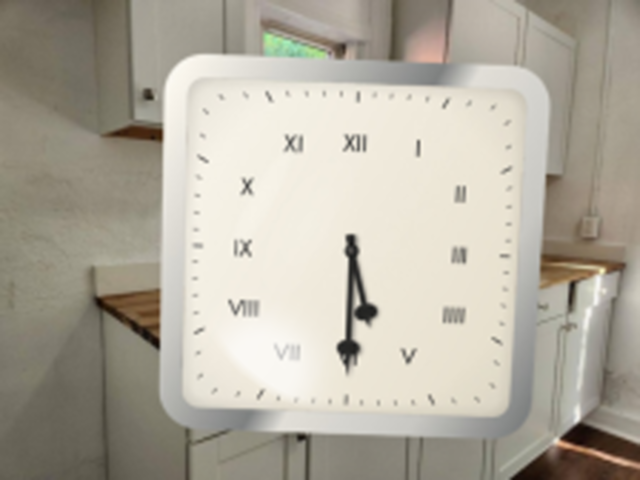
{"hour": 5, "minute": 30}
